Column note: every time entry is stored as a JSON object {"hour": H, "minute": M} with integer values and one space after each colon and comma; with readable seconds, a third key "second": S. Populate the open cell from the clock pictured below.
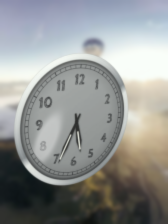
{"hour": 5, "minute": 34}
